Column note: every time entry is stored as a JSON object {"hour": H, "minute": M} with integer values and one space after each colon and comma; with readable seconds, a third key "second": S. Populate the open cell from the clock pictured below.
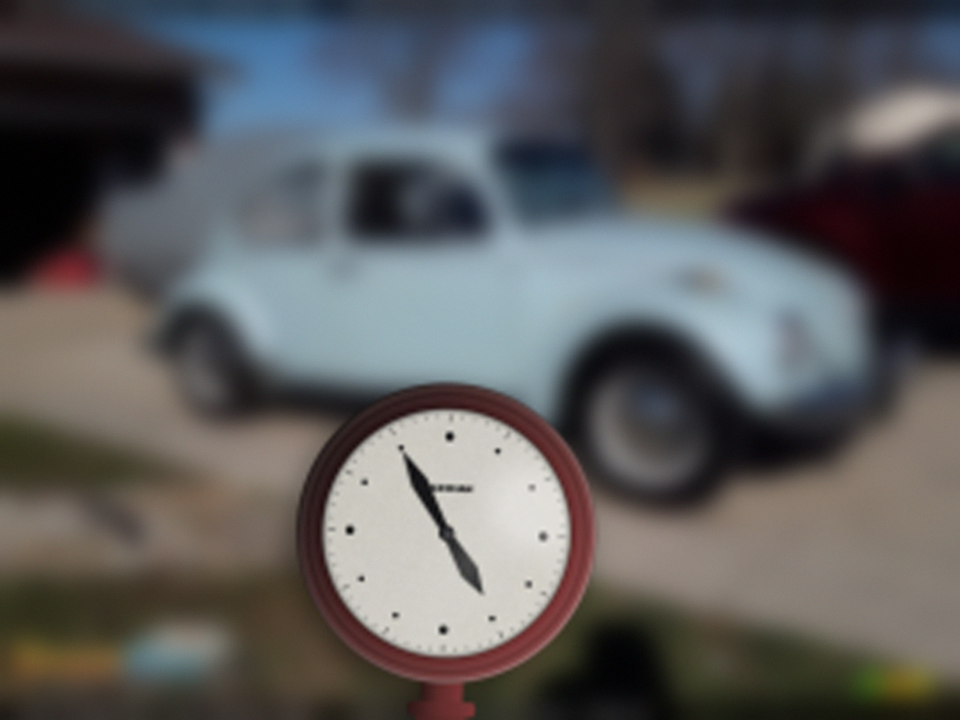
{"hour": 4, "minute": 55}
